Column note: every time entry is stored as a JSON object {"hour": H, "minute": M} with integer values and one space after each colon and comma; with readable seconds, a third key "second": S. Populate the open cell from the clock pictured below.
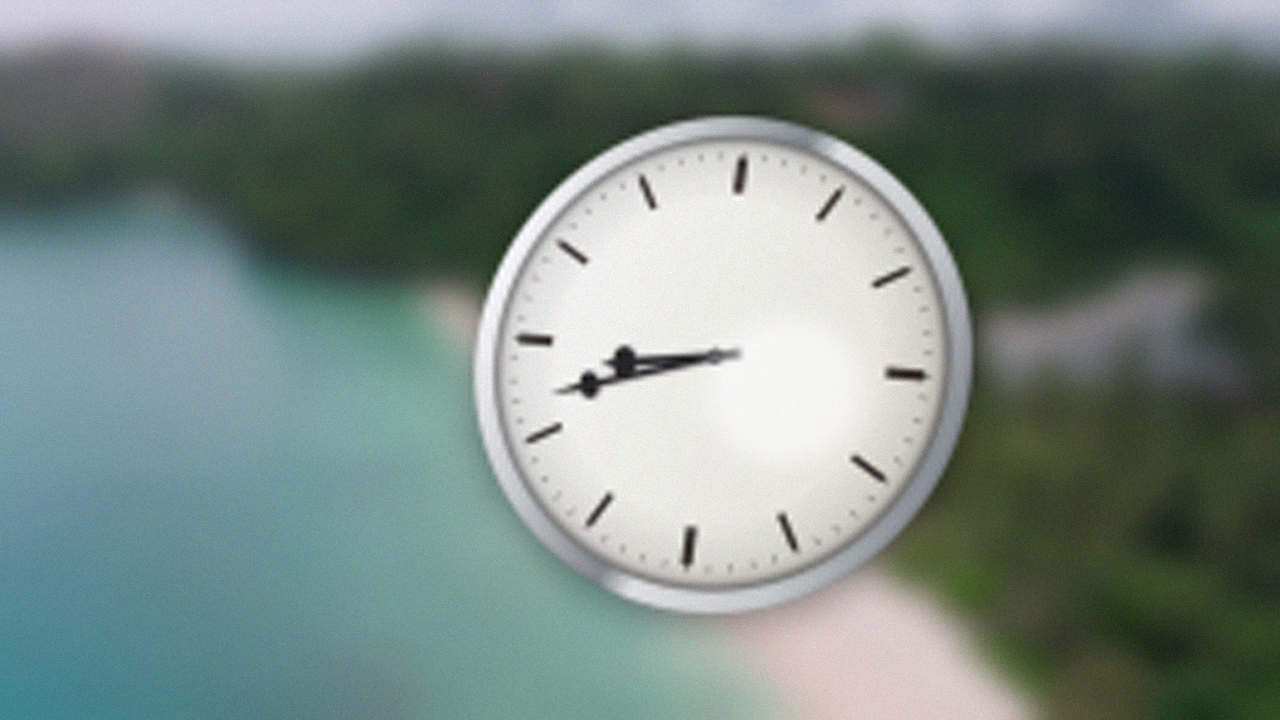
{"hour": 8, "minute": 42}
